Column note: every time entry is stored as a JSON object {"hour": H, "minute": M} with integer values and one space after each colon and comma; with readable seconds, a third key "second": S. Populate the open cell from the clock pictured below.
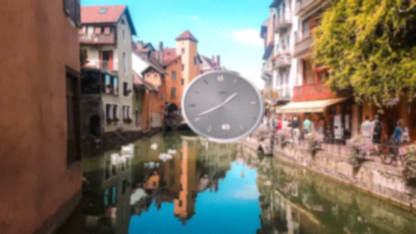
{"hour": 1, "minute": 41}
